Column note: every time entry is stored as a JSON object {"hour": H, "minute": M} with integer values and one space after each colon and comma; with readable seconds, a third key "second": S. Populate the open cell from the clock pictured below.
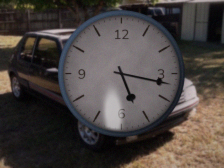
{"hour": 5, "minute": 17}
